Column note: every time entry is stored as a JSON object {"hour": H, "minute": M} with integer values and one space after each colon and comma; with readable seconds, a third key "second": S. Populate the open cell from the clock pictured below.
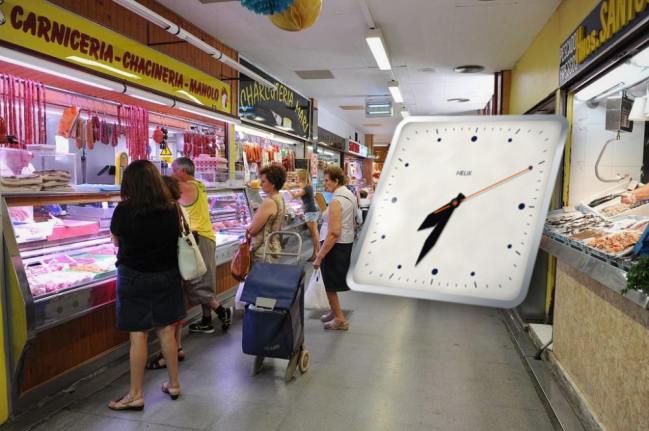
{"hour": 7, "minute": 33, "second": 10}
